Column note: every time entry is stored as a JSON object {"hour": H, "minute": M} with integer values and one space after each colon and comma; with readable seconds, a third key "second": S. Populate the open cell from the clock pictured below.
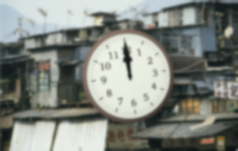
{"hour": 12, "minute": 0}
